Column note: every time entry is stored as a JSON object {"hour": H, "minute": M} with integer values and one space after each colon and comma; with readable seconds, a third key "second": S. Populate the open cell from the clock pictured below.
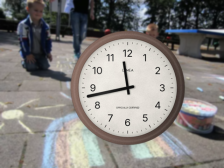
{"hour": 11, "minute": 43}
